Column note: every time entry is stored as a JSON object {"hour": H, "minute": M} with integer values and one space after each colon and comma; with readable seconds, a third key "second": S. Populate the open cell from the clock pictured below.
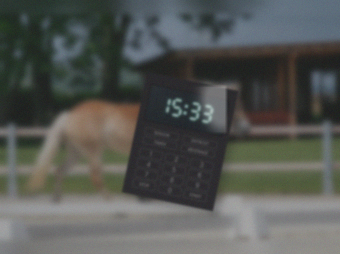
{"hour": 15, "minute": 33}
